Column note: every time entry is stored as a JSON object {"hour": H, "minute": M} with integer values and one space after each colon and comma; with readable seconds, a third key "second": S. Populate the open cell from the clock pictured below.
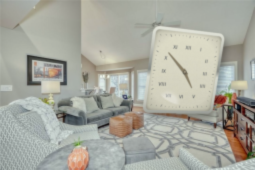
{"hour": 4, "minute": 52}
